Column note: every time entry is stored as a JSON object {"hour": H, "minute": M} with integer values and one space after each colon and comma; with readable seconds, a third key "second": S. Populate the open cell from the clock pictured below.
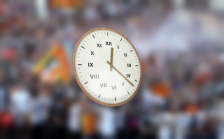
{"hour": 12, "minute": 22}
